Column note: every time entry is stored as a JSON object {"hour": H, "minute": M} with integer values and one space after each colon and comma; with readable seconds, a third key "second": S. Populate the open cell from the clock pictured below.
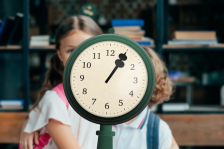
{"hour": 1, "minute": 5}
